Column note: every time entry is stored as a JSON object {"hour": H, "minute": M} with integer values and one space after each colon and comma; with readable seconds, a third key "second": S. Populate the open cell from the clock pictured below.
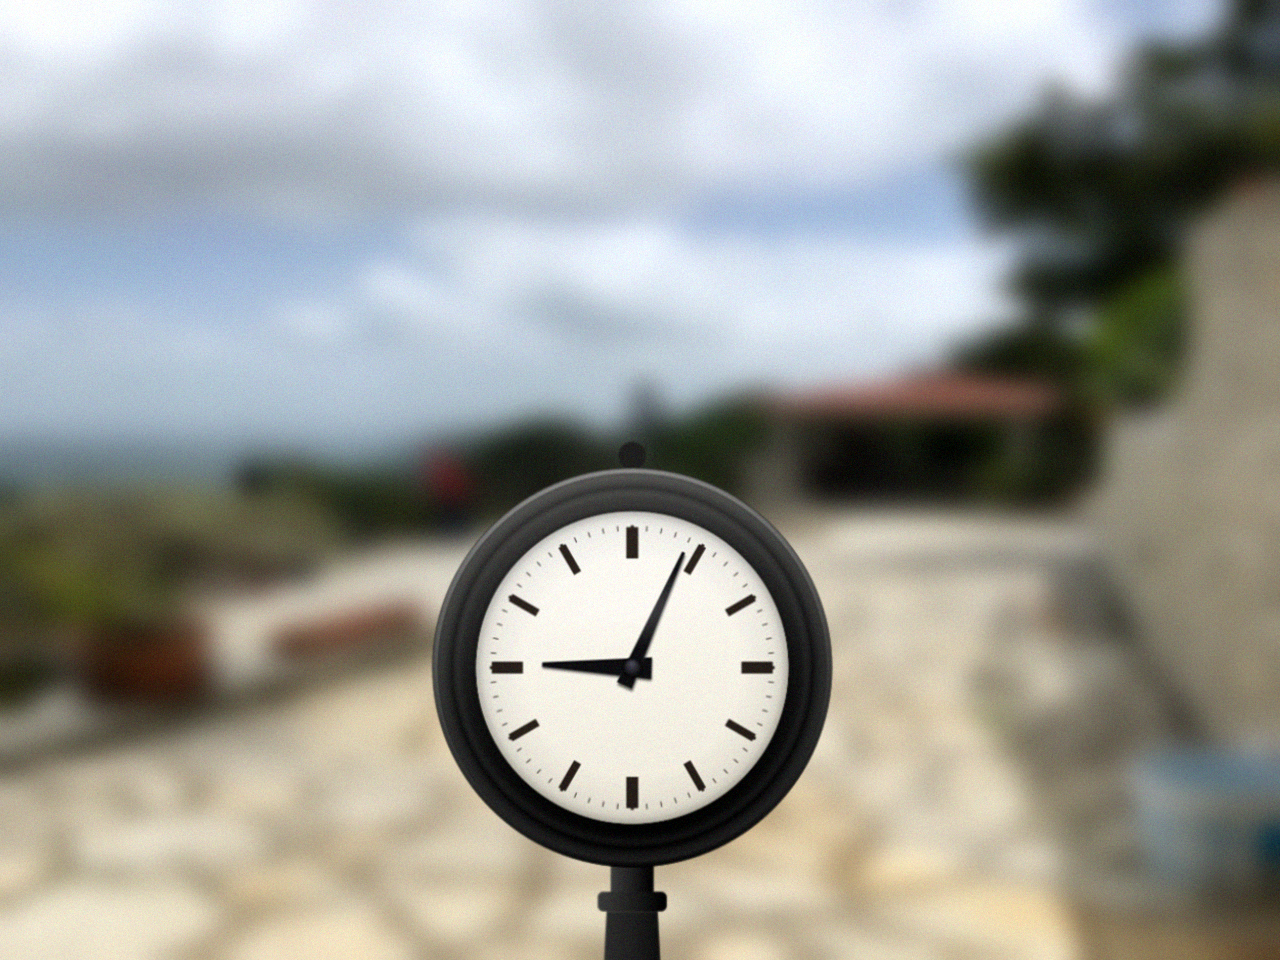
{"hour": 9, "minute": 4}
